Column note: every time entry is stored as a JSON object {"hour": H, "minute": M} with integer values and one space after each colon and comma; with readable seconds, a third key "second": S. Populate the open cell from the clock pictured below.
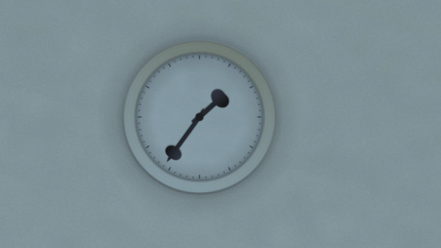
{"hour": 1, "minute": 36}
